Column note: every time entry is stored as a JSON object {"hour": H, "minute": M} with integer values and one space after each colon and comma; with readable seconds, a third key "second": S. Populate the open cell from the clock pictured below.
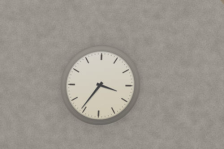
{"hour": 3, "minute": 36}
